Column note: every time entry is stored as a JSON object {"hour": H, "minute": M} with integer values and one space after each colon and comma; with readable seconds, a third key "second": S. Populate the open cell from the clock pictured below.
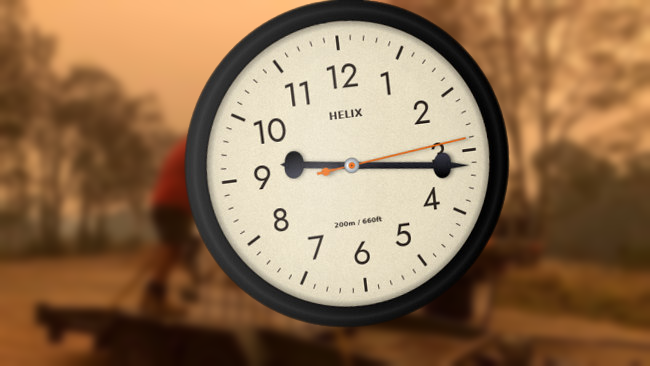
{"hour": 9, "minute": 16, "second": 14}
